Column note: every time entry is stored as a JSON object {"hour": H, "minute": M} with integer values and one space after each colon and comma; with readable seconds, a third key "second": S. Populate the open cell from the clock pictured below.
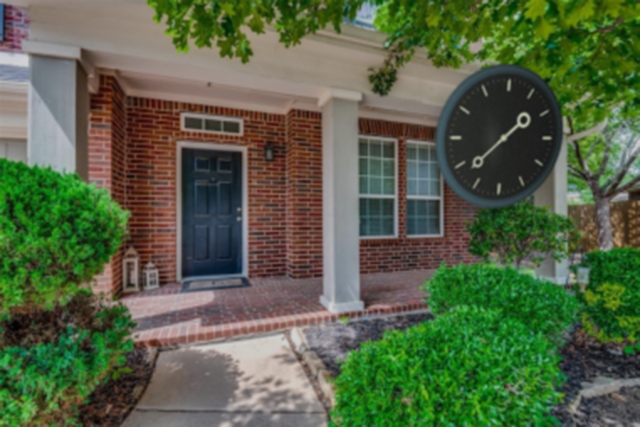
{"hour": 1, "minute": 38}
